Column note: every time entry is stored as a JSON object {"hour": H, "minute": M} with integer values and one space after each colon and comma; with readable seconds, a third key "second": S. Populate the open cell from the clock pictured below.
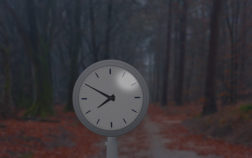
{"hour": 7, "minute": 50}
